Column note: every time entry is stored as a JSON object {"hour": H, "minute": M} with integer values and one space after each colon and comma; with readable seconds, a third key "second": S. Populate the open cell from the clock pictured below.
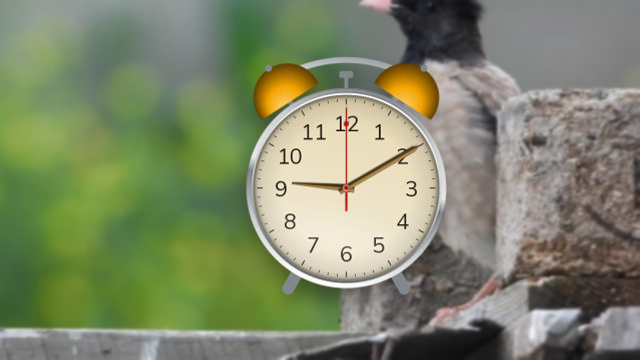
{"hour": 9, "minute": 10, "second": 0}
